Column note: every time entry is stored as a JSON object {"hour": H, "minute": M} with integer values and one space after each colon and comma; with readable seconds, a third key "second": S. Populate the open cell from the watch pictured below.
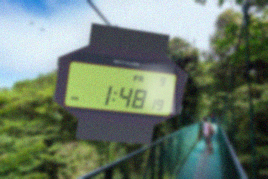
{"hour": 1, "minute": 48}
